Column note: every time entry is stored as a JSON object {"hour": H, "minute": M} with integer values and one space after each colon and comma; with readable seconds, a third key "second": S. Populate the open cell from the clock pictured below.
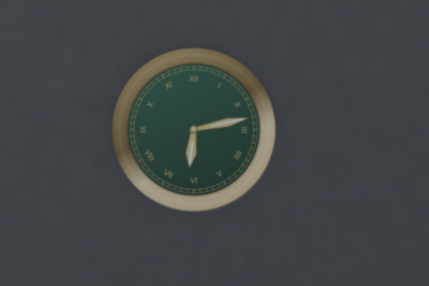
{"hour": 6, "minute": 13}
